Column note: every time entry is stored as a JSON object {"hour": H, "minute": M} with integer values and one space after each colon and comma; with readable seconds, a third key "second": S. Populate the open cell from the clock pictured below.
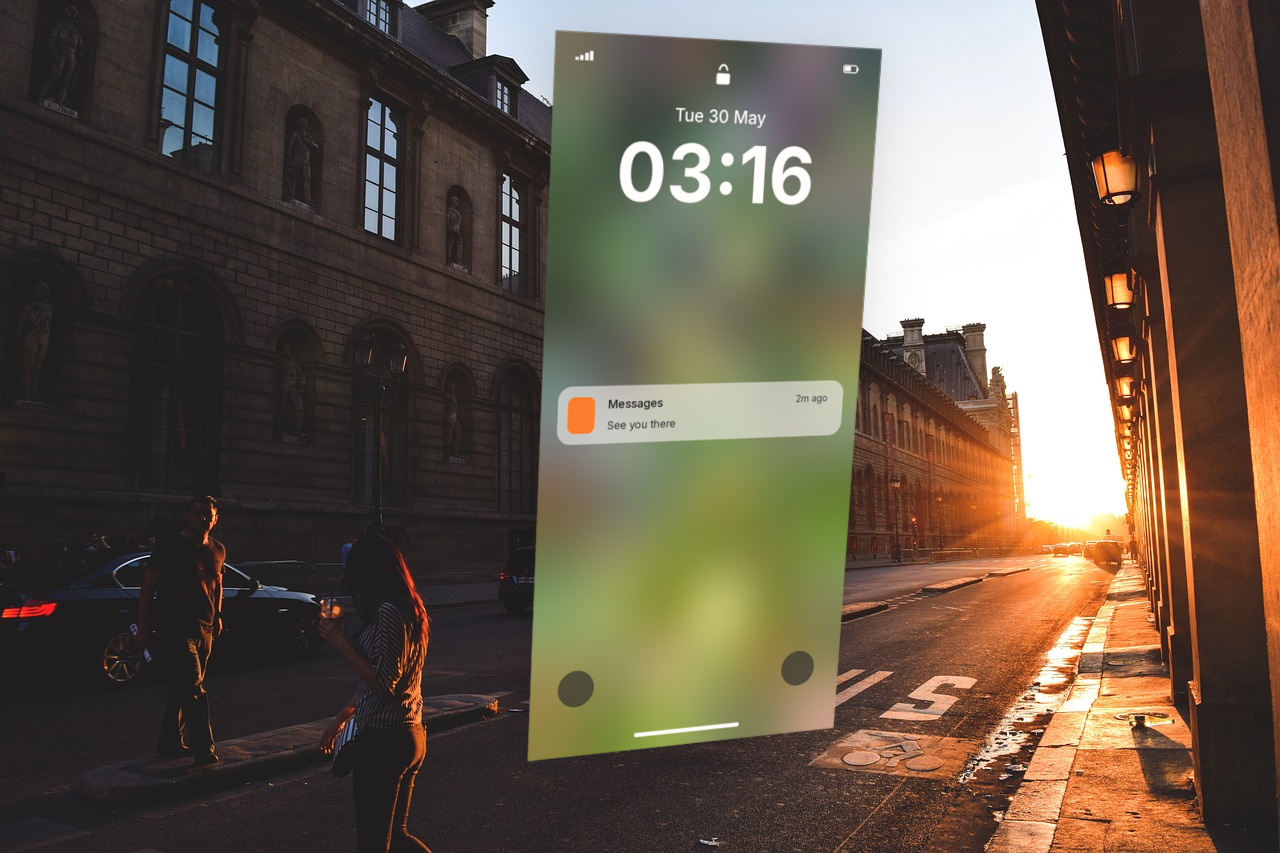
{"hour": 3, "minute": 16}
